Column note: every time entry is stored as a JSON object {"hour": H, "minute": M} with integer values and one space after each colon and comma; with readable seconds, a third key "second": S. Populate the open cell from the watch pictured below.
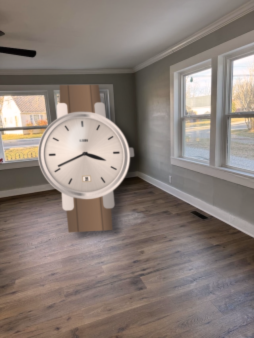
{"hour": 3, "minute": 41}
